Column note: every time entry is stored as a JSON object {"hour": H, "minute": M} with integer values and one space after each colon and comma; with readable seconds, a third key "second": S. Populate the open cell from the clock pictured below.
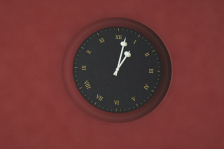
{"hour": 1, "minute": 2}
